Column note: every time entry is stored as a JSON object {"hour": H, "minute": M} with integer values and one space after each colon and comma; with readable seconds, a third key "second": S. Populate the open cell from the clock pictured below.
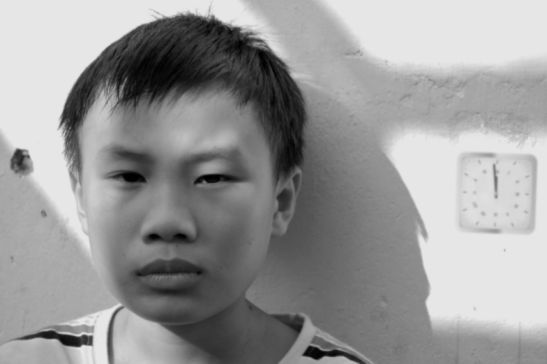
{"hour": 11, "minute": 59}
